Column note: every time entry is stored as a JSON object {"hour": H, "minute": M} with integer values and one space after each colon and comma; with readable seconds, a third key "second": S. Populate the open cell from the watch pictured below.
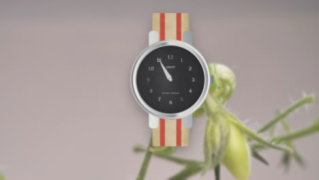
{"hour": 10, "minute": 55}
